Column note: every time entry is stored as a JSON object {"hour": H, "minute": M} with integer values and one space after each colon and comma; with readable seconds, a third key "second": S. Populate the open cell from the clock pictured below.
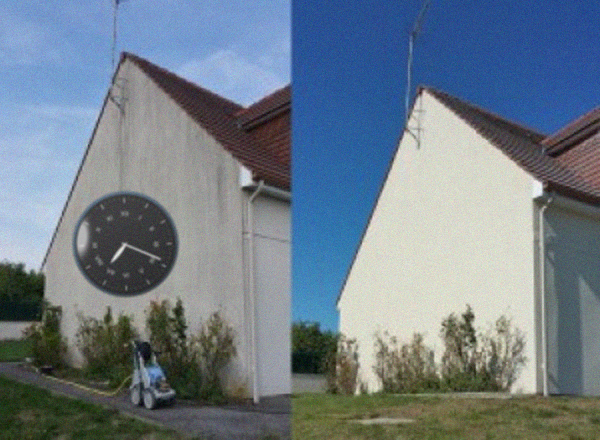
{"hour": 7, "minute": 19}
